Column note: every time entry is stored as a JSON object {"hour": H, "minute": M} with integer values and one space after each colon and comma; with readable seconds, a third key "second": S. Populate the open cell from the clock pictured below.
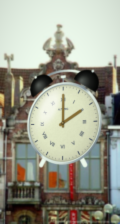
{"hour": 2, "minute": 0}
